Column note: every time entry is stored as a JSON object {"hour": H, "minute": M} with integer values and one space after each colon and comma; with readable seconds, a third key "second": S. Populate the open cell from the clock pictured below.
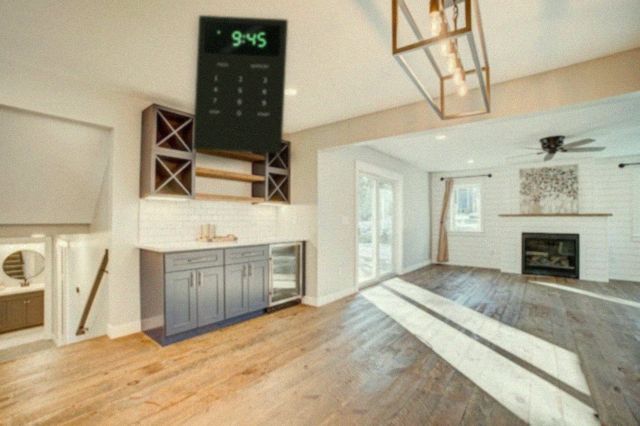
{"hour": 9, "minute": 45}
